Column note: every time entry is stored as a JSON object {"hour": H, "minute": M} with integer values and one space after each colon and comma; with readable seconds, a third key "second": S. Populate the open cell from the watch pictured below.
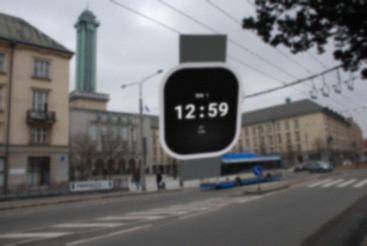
{"hour": 12, "minute": 59}
